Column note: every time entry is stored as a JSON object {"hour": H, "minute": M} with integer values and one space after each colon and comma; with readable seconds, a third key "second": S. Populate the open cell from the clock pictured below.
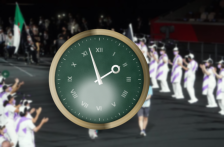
{"hour": 1, "minute": 57}
